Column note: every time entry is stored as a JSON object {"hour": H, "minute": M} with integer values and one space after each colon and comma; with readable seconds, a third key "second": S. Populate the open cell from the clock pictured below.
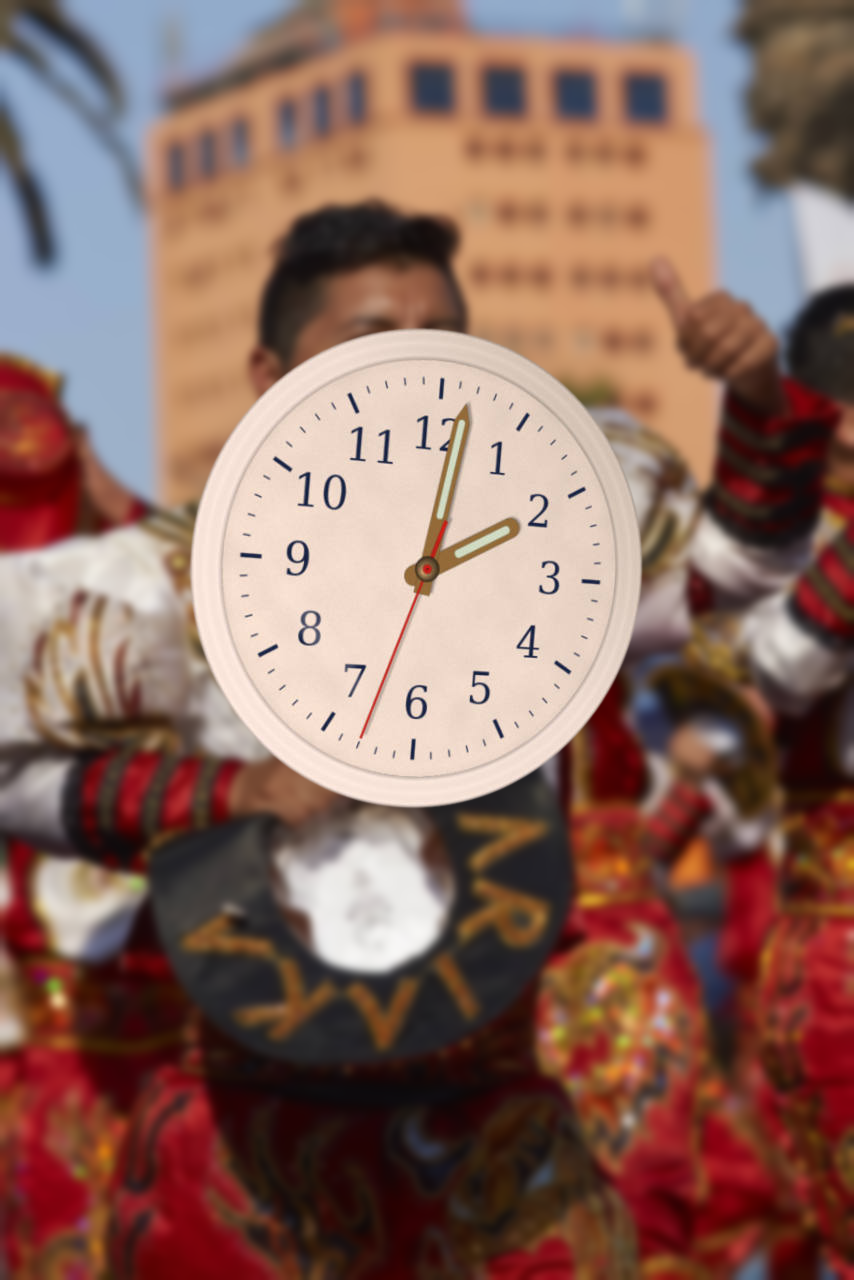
{"hour": 2, "minute": 1, "second": 33}
